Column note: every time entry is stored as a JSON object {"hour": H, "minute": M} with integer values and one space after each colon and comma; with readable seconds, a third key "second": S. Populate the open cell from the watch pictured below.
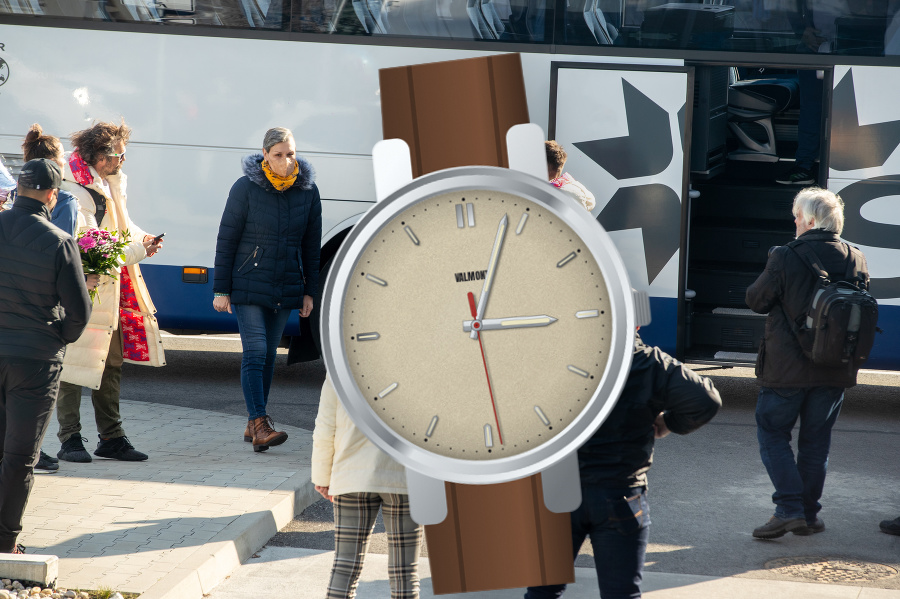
{"hour": 3, "minute": 3, "second": 29}
